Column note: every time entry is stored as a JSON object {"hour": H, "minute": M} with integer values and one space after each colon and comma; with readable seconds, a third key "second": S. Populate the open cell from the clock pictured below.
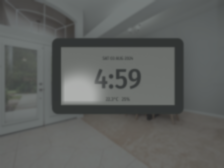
{"hour": 4, "minute": 59}
